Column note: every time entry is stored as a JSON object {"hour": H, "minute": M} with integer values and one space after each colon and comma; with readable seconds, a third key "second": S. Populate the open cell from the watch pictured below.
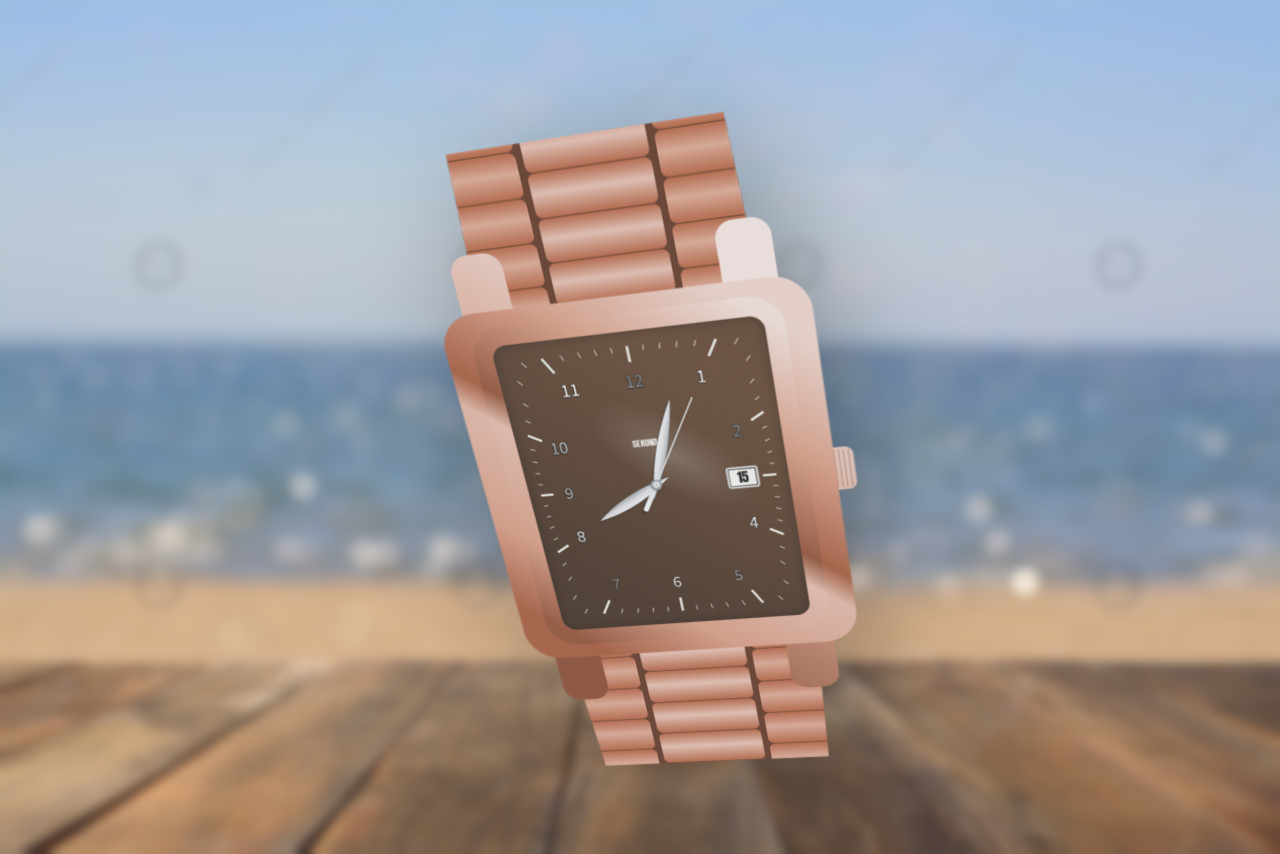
{"hour": 8, "minute": 3, "second": 5}
